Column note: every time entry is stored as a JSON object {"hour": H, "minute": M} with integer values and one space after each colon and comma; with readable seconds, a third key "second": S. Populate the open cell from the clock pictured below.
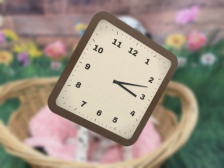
{"hour": 3, "minute": 12}
